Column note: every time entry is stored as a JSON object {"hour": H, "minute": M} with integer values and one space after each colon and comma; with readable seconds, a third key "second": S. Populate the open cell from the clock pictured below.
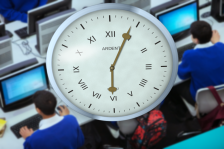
{"hour": 6, "minute": 4}
